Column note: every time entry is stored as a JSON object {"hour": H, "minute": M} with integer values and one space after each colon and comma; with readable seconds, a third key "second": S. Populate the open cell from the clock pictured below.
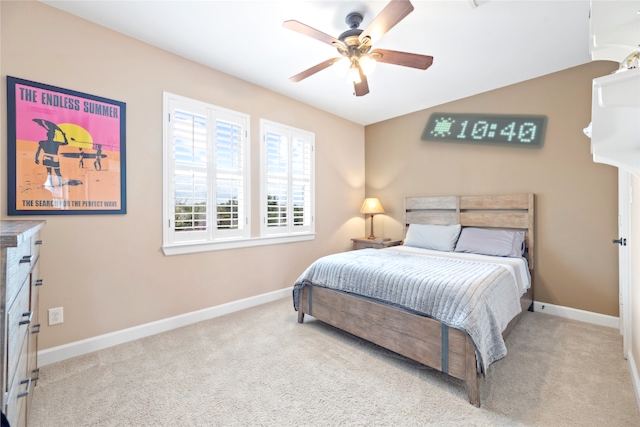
{"hour": 10, "minute": 40}
